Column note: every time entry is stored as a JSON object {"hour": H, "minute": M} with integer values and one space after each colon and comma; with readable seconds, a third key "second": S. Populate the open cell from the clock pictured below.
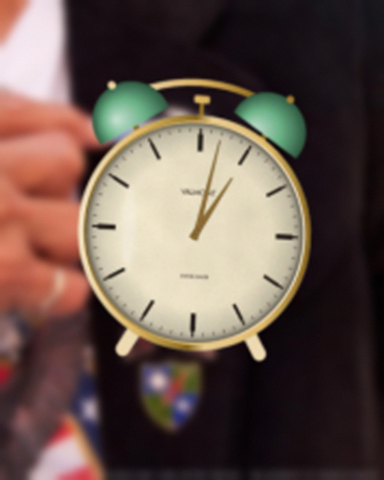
{"hour": 1, "minute": 2}
